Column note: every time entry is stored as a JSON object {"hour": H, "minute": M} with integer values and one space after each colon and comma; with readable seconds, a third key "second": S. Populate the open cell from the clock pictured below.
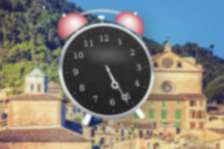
{"hour": 5, "minute": 26}
